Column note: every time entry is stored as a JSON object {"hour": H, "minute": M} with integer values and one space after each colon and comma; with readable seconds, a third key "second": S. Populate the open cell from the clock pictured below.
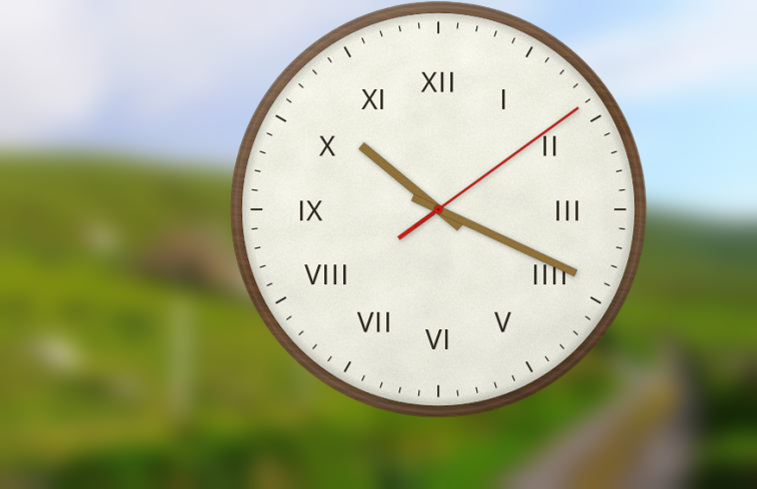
{"hour": 10, "minute": 19, "second": 9}
